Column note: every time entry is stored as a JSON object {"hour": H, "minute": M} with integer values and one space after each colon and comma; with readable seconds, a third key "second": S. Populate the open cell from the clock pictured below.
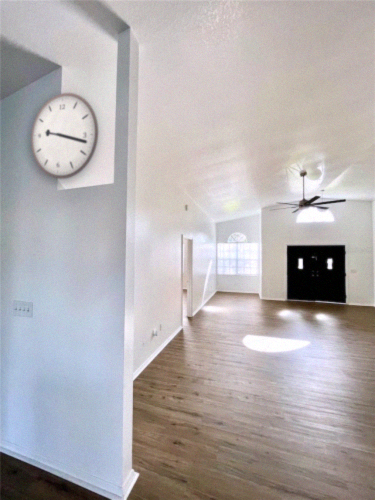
{"hour": 9, "minute": 17}
